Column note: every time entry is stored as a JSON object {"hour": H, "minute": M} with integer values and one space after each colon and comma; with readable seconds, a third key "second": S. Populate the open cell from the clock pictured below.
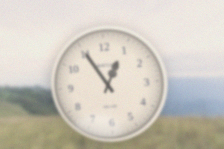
{"hour": 12, "minute": 55}
